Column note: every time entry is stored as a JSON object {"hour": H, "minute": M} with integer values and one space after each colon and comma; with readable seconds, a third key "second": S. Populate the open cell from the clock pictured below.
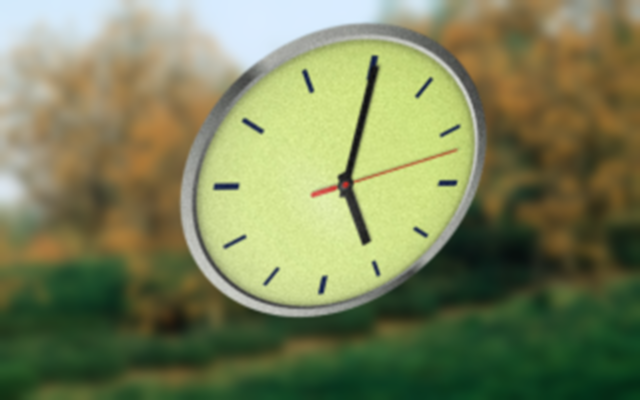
{"hour": 5, "minute": 0, "second": 12}
